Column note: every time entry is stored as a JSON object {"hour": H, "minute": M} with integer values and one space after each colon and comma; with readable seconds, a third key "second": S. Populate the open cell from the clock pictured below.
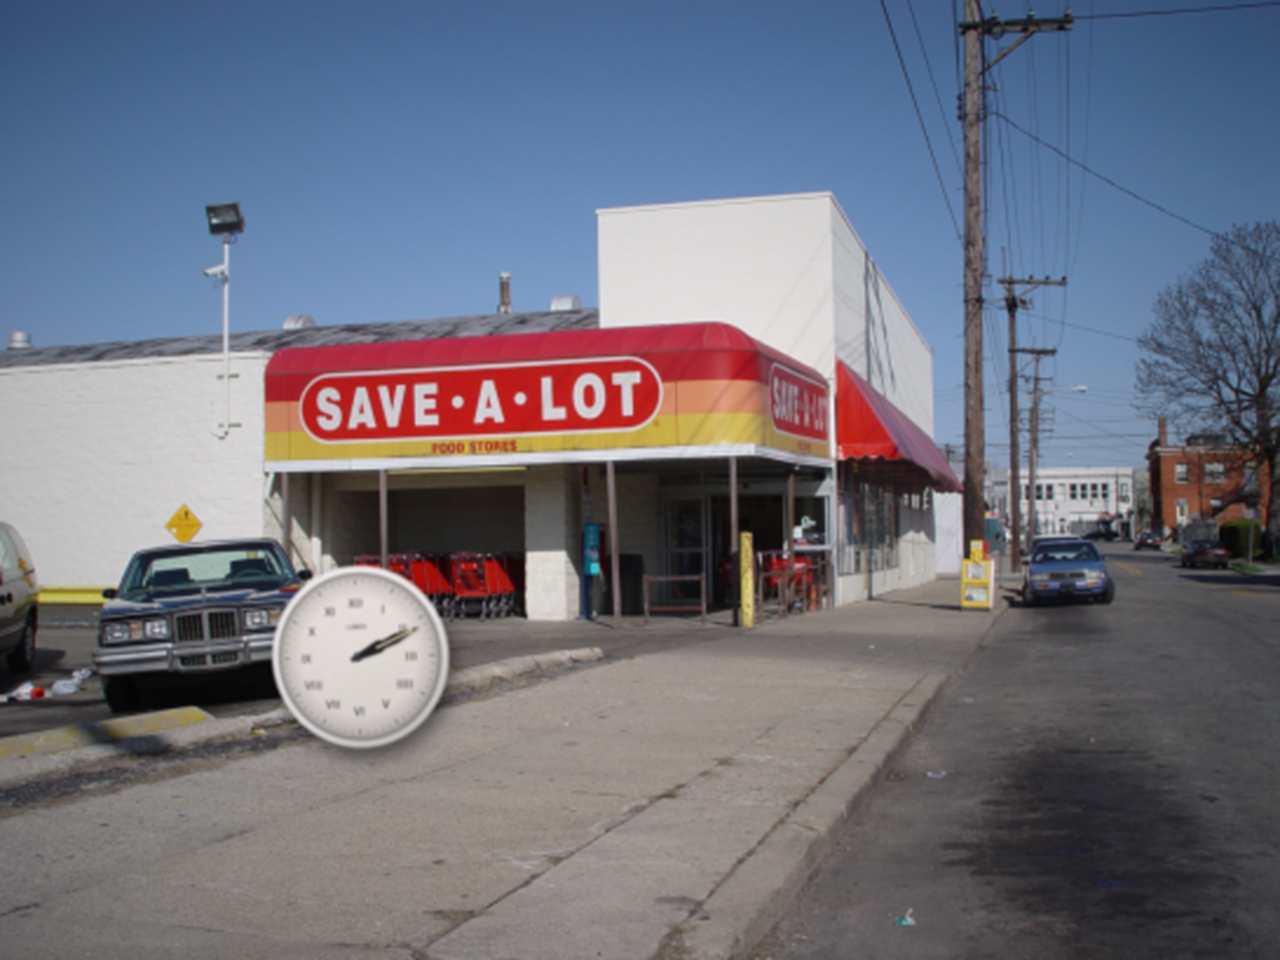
{"hour": 2, "minute": 11}
